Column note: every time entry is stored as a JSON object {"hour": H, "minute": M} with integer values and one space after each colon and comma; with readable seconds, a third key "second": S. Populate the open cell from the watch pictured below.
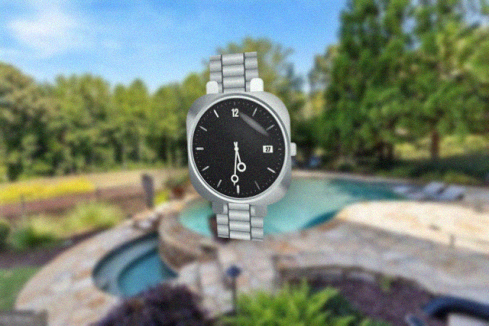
{"hour": 5, "minute": 31}
